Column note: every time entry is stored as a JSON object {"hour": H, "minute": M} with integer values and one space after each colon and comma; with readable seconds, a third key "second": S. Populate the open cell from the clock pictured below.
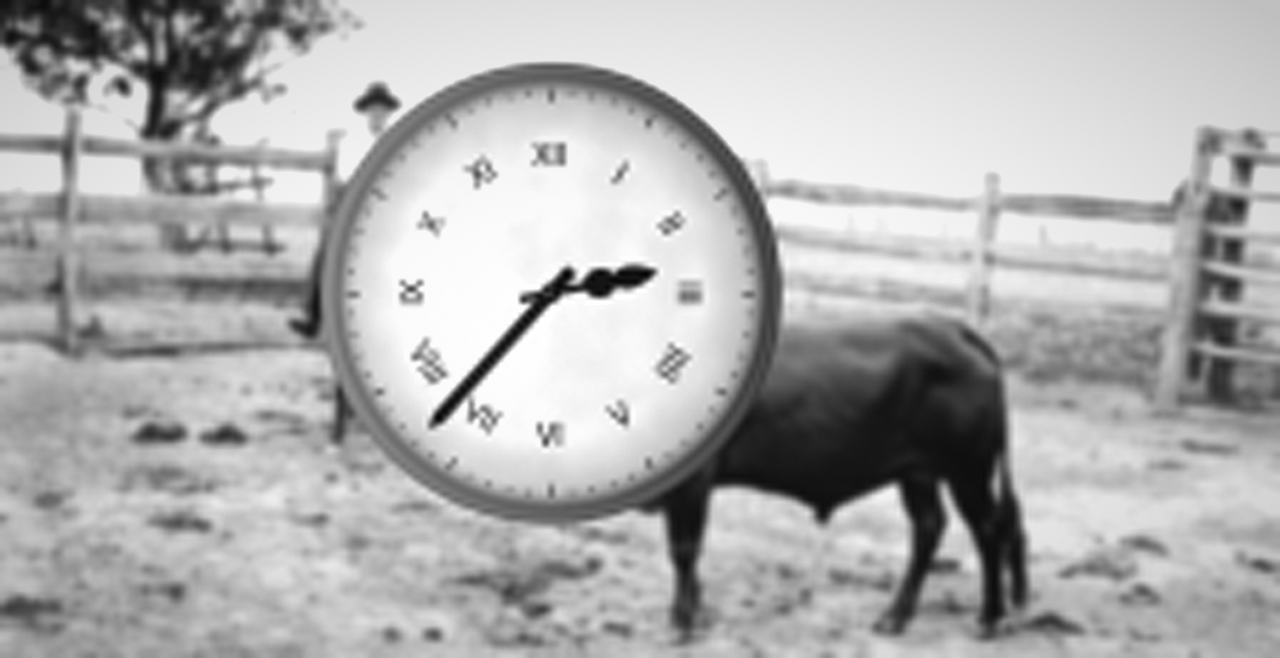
{"hour": 2, "minute": 37}
